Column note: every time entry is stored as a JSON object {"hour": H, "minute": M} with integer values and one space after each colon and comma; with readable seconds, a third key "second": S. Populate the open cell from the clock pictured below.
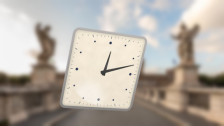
{"hour": 12, "minute": 12}
